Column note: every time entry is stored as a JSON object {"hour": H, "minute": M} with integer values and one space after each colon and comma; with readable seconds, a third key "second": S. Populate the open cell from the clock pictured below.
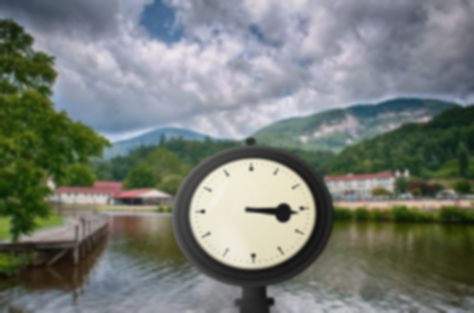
{"hour": 3, "minute": 16}
